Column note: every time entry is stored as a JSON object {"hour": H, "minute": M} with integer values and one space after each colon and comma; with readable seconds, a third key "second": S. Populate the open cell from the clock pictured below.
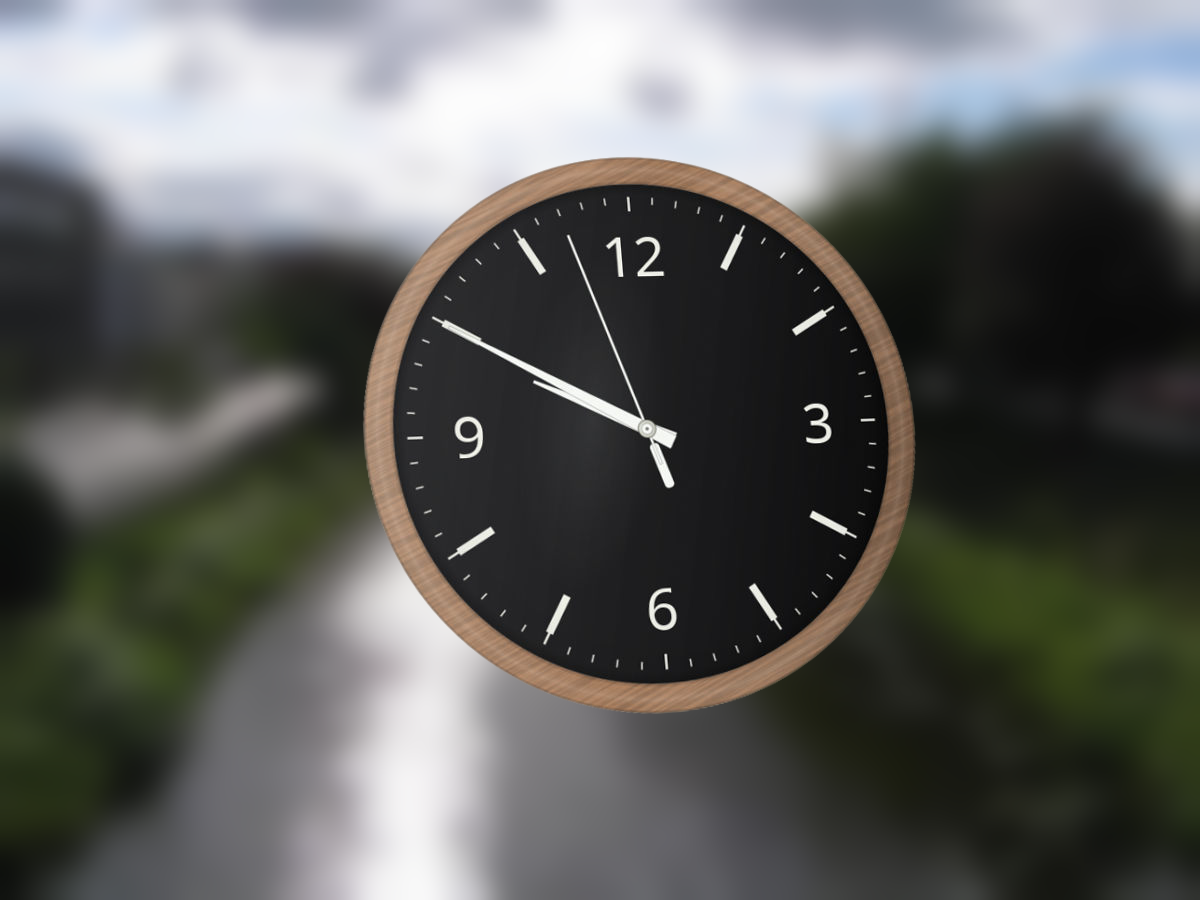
{"hour": 9, "minute": 49, "second": 57}
